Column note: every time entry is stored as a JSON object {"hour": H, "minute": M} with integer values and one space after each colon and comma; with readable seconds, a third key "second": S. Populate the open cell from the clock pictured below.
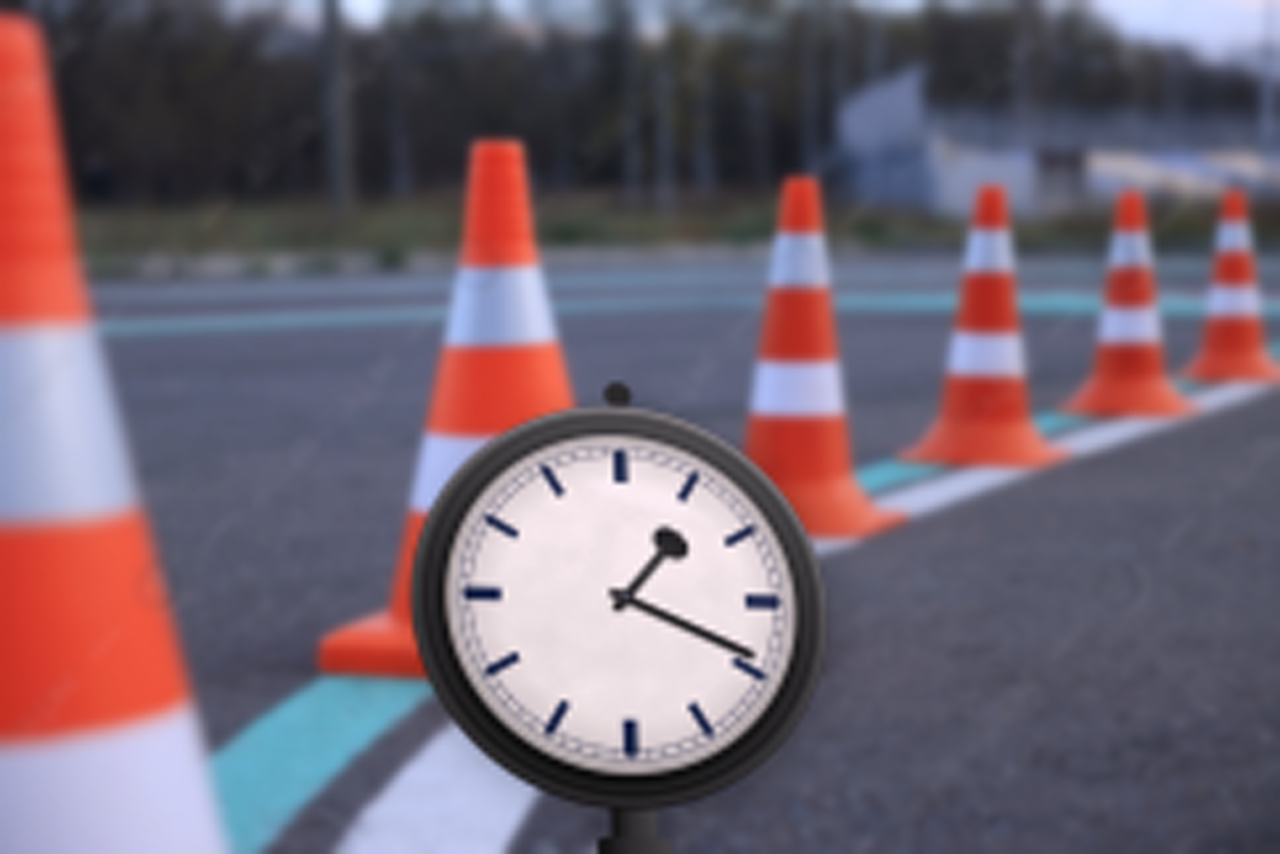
{"hour": 1, "minute": 19}
